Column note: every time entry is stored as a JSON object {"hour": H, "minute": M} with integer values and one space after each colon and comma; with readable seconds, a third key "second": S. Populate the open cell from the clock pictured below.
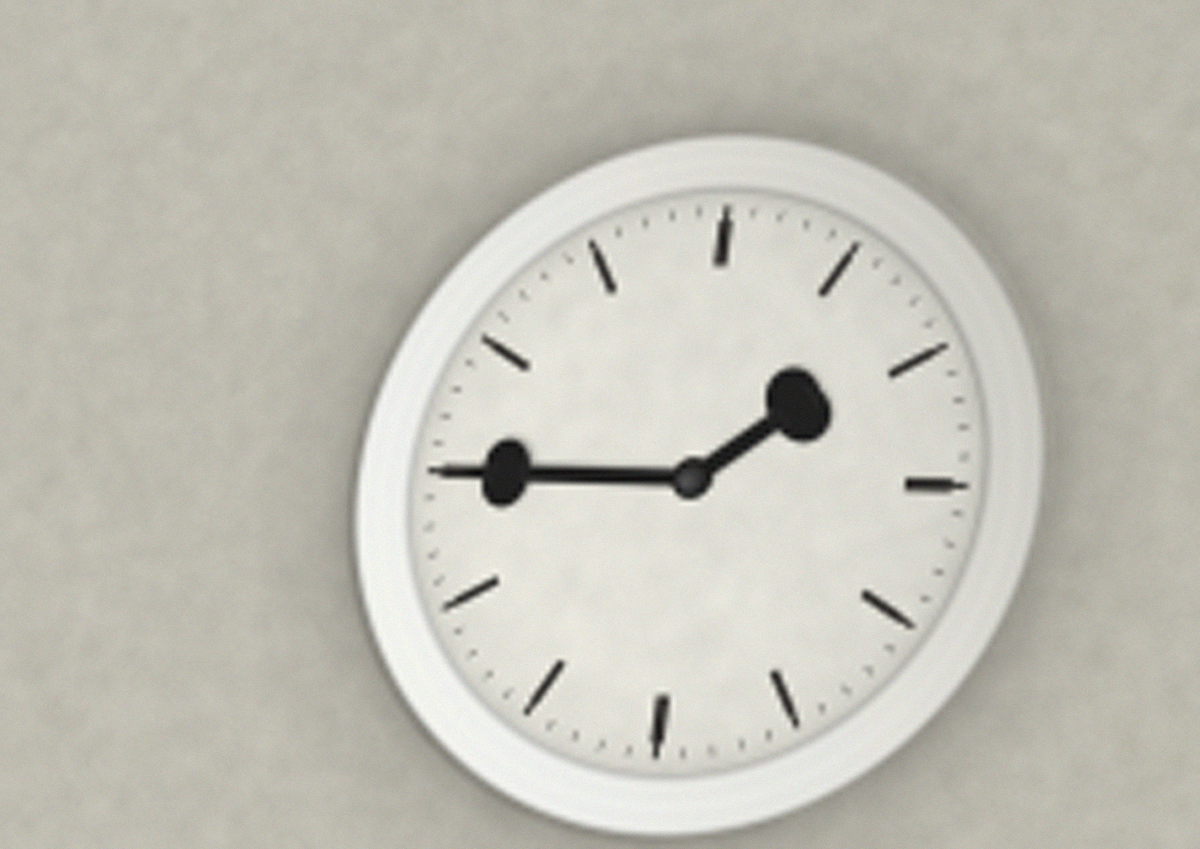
{"hour": 1, "minute": 45}
